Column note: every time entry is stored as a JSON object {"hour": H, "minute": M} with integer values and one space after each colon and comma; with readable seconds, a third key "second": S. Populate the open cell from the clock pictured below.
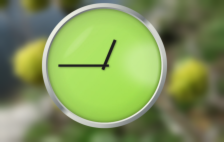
{"hour": 12, "minute": 45}
